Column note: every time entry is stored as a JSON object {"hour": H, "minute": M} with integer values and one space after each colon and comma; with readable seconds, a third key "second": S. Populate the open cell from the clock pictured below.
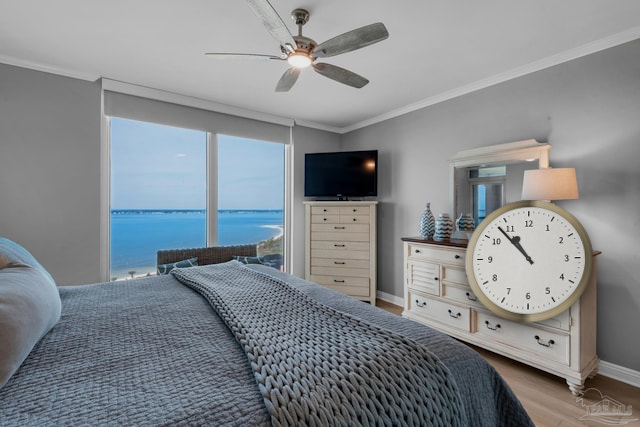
{"hour": 10, "minute": 53}
